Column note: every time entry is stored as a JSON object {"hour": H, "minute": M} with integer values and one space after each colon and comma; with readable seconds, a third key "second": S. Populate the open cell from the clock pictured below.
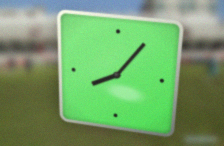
{"hour": 8, "minute": 6}
